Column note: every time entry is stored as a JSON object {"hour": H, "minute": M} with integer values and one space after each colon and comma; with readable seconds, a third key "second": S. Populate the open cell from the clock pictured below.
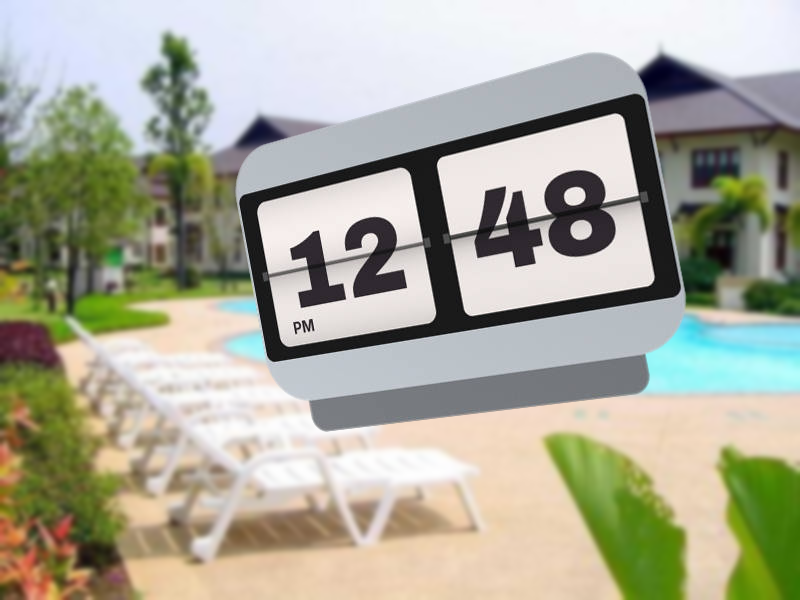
{"hour": 12, "minute": 48}
